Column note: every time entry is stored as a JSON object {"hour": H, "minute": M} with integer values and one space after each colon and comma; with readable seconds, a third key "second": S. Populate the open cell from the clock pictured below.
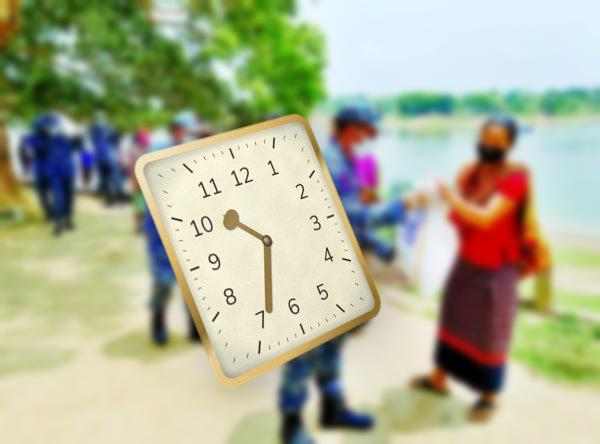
{"hour": 10, "minute": 34}
